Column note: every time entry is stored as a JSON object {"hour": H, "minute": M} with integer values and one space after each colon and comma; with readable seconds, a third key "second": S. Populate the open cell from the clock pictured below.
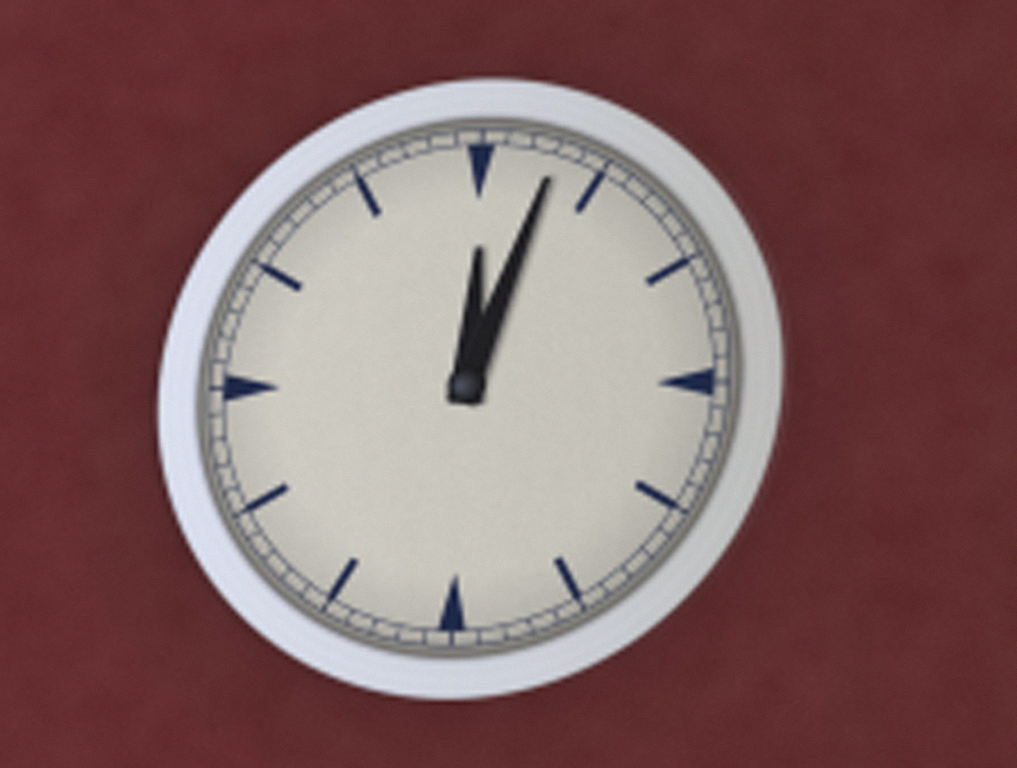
{"hour": 12, "minute": 3}
